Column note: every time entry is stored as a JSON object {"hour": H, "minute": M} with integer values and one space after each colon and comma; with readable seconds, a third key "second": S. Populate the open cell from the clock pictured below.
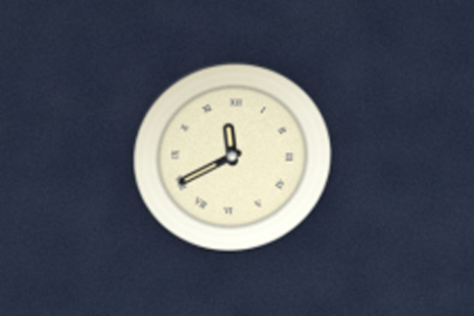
{"hour": 11, "minute": 40}
